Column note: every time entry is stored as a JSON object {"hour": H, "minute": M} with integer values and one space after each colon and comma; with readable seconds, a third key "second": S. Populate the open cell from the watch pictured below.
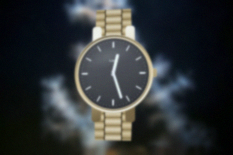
{"hour": 12, "minute": 27}
